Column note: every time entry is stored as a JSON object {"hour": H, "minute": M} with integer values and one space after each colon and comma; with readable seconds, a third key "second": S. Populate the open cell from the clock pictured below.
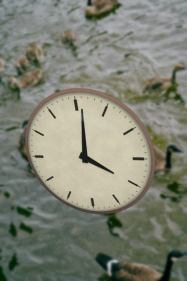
{"hour": 4, "minute": 1}
